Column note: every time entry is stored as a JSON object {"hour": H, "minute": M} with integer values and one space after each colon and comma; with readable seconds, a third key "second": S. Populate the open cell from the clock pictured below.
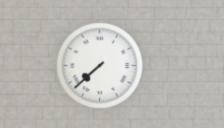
{"hour": 7, "minute": 38}
